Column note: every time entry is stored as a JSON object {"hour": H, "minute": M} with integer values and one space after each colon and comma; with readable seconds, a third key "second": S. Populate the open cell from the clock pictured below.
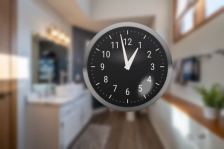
{"hour": 12, "minute": 58}
